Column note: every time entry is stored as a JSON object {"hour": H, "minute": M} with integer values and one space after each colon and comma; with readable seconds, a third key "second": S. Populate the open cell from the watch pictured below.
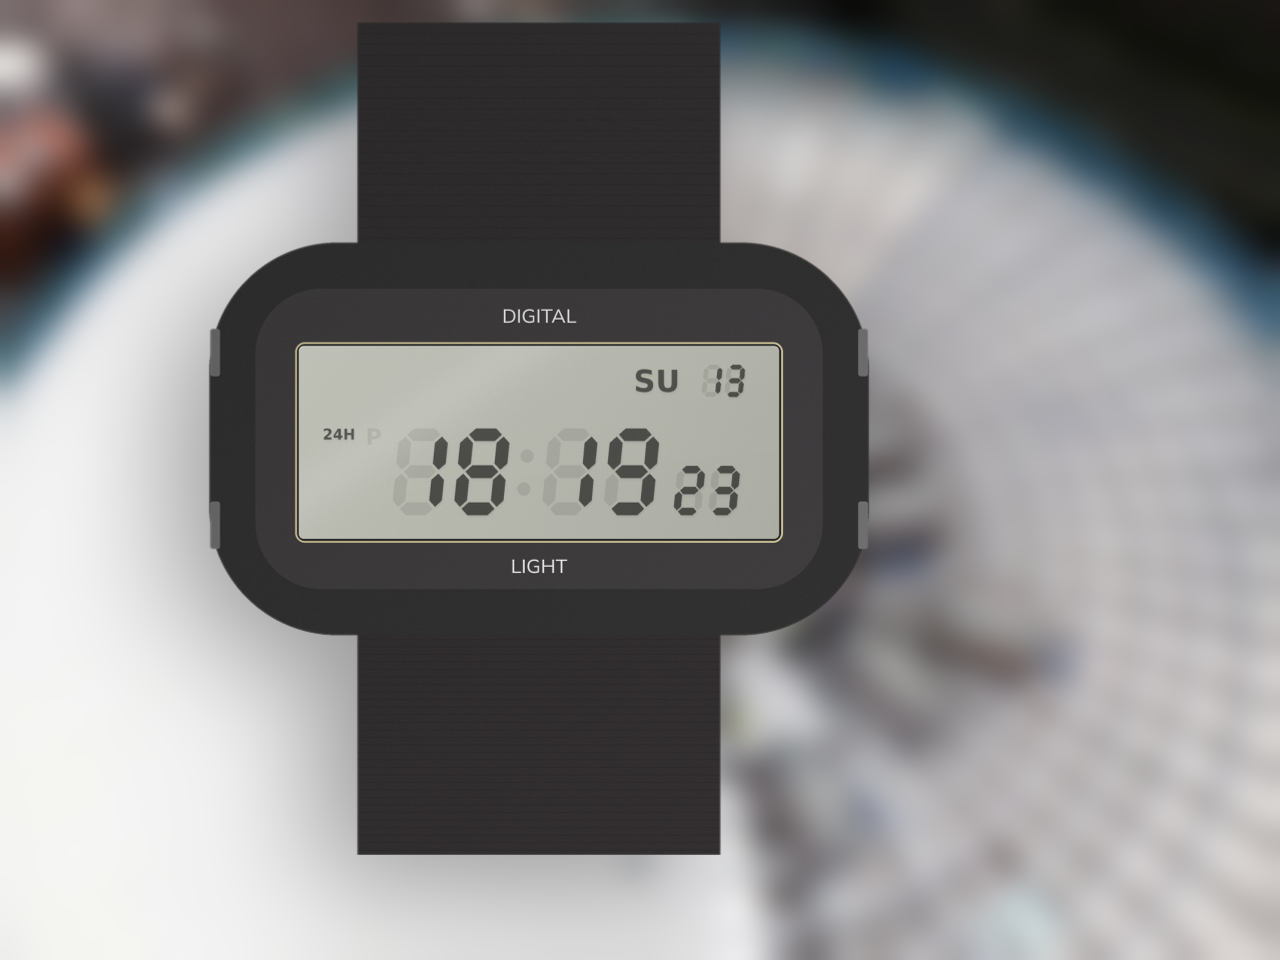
{"hour": 18, "minute": 19, "second": 23}
